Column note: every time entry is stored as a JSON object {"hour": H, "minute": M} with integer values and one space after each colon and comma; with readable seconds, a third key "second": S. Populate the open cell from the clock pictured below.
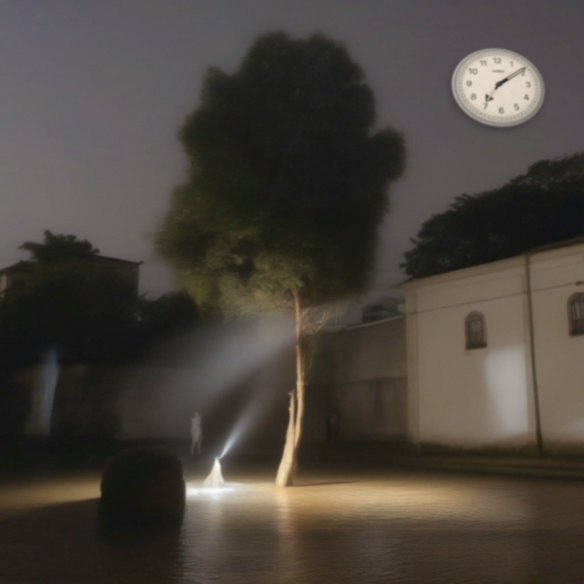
{"hour": 7, "minute": 9}
